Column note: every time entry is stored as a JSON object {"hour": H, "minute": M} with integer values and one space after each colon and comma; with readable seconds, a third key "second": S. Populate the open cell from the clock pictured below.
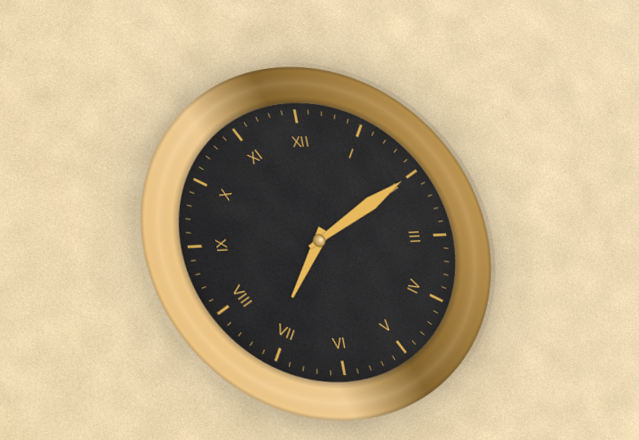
{"hour": 7, "minute": 10}
